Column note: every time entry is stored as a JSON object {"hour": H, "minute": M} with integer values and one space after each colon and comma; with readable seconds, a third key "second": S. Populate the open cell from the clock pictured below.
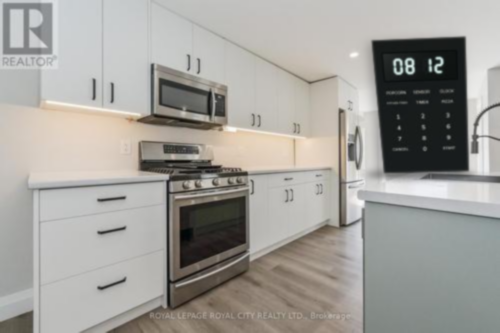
{"hour": 8, "minute": 12}
